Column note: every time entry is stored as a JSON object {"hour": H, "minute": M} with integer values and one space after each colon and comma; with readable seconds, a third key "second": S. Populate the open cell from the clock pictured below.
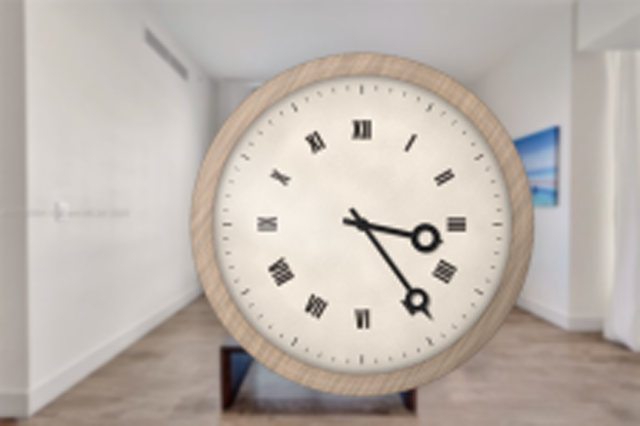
{"hour": 3, "minute": 24}
